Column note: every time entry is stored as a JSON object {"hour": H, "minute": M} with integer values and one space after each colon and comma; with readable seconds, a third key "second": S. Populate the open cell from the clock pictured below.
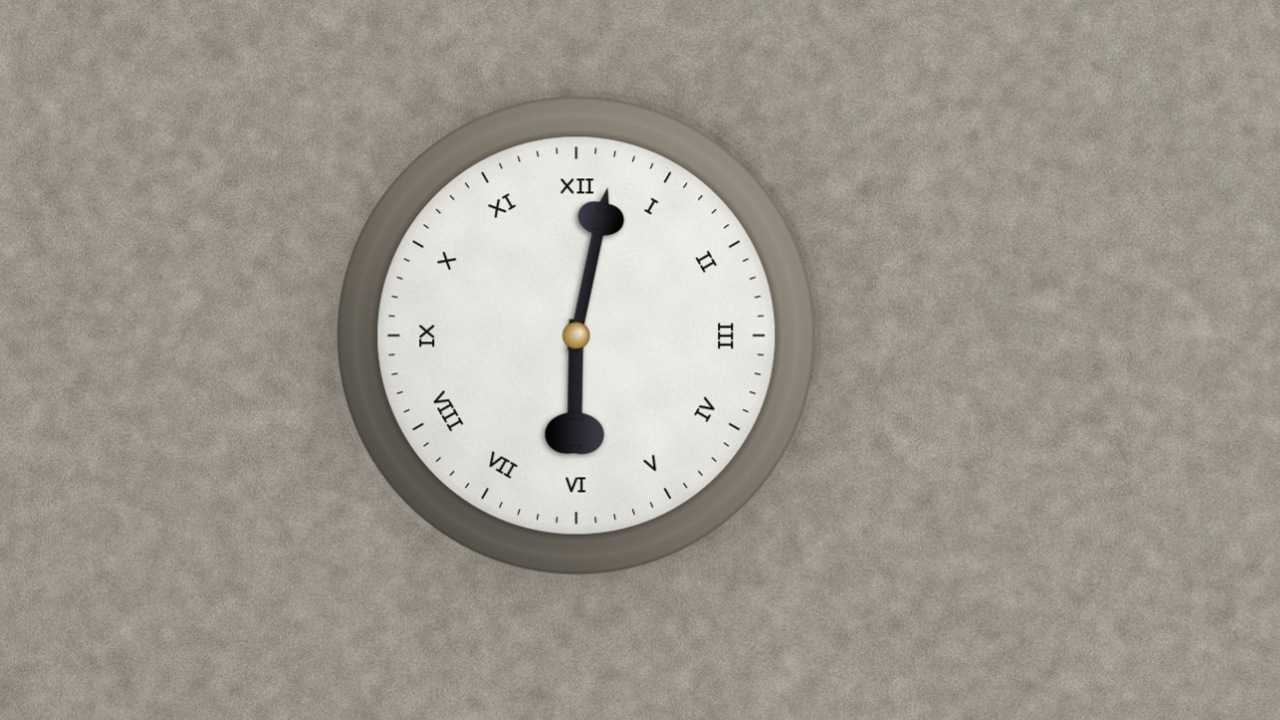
{"hour": 6, "minute": 2}
